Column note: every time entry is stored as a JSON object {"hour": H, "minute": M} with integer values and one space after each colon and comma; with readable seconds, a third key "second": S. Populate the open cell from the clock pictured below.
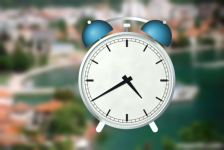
{"hour": 4, "minute": 40}
